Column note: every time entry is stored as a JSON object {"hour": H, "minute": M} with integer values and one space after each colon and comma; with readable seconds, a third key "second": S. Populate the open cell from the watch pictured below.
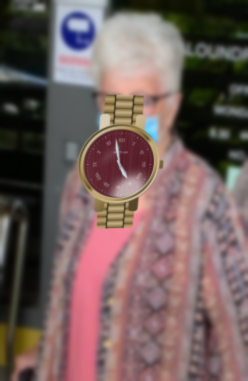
{"hour": 4, "minute": 58}
